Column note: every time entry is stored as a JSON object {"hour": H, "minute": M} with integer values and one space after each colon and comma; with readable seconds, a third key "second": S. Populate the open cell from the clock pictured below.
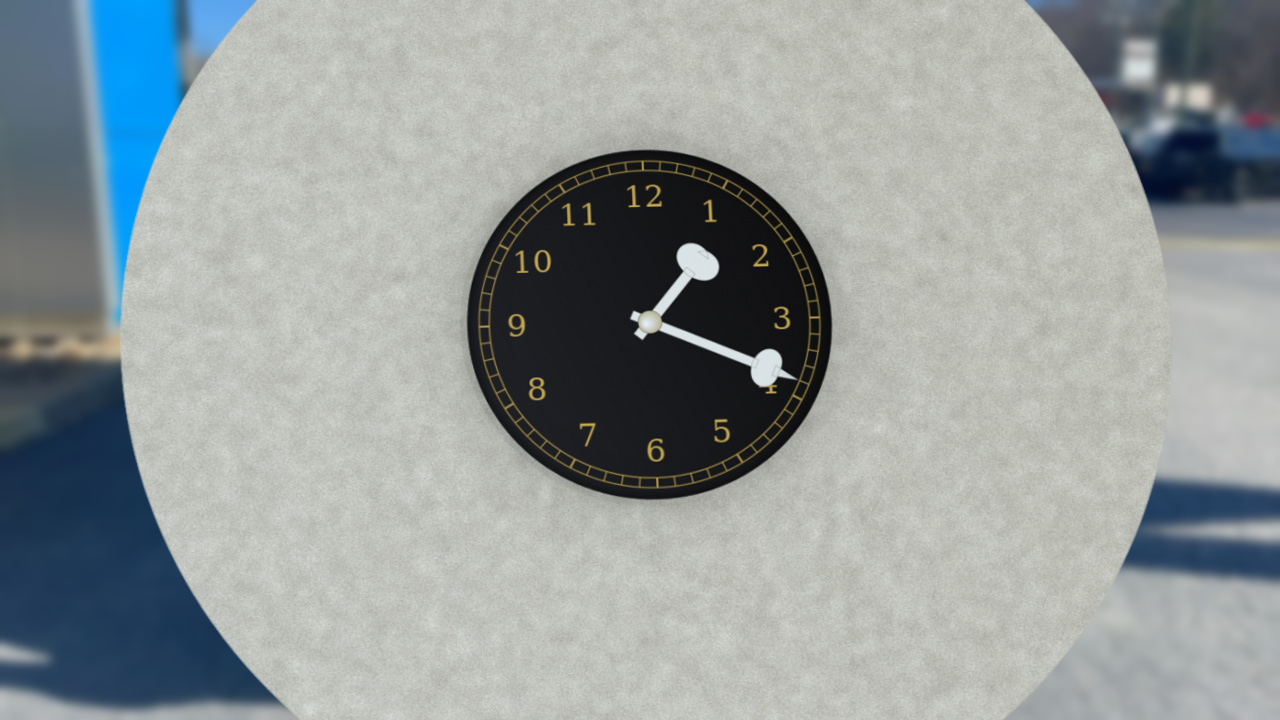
{"hour": 1, "minute": 19}
